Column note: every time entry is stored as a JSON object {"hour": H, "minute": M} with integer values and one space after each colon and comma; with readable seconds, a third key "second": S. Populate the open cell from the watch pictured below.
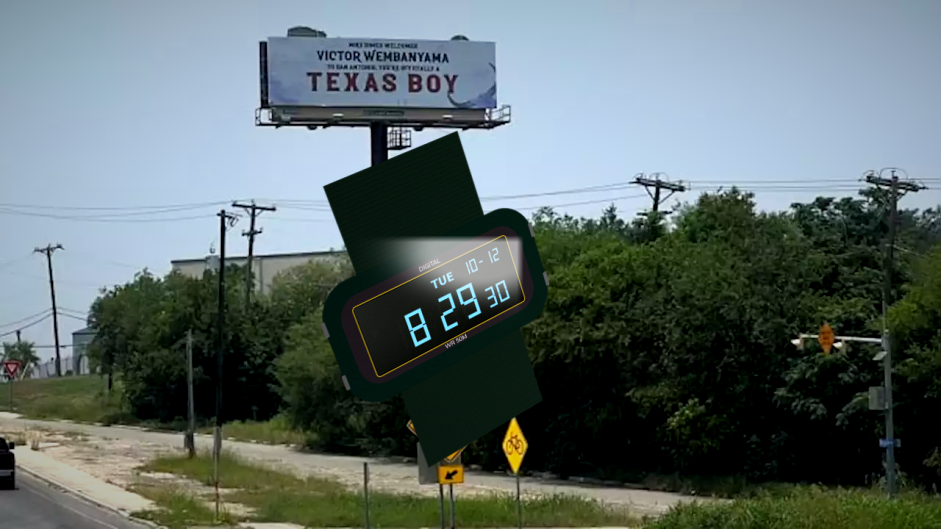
{"hour": 8, "minute": 29, "second": 30}
